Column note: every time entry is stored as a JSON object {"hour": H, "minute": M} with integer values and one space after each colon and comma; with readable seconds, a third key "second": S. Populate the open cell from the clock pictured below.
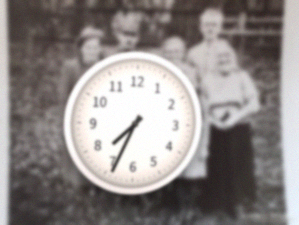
{"hour": 7, "minute": 34}
